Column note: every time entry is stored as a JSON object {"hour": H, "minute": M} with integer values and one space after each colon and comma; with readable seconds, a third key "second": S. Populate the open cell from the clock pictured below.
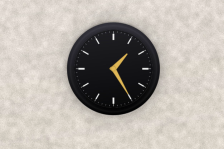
{"hour": 1, "minute": 25}
